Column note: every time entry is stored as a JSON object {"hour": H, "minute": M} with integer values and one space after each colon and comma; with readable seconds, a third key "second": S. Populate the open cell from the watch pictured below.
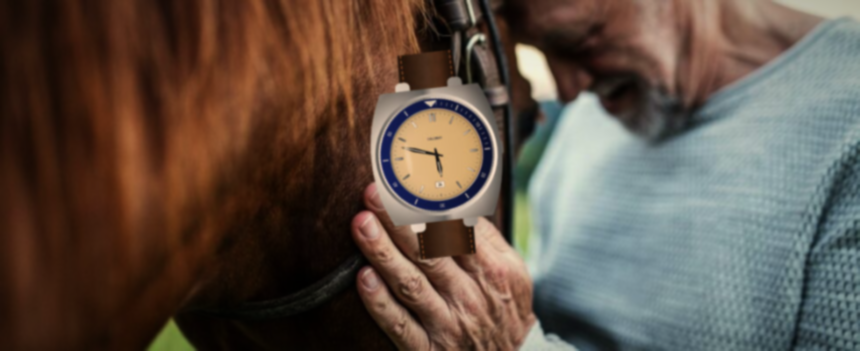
{"hour": 5, "minute": 48}
